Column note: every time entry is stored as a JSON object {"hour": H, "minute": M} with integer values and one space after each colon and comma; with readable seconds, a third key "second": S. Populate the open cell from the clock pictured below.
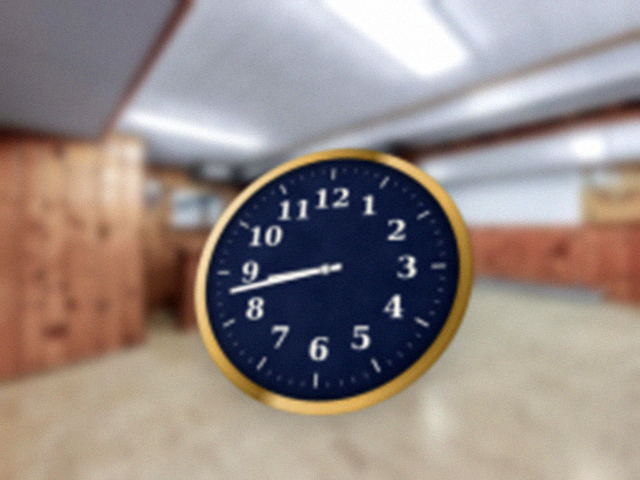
{"hour": 8, "minute": 43}
